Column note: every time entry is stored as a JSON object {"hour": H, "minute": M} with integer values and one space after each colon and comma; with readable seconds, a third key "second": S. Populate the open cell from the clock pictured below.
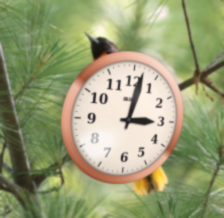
{"hour": 3, "minute": 2}
